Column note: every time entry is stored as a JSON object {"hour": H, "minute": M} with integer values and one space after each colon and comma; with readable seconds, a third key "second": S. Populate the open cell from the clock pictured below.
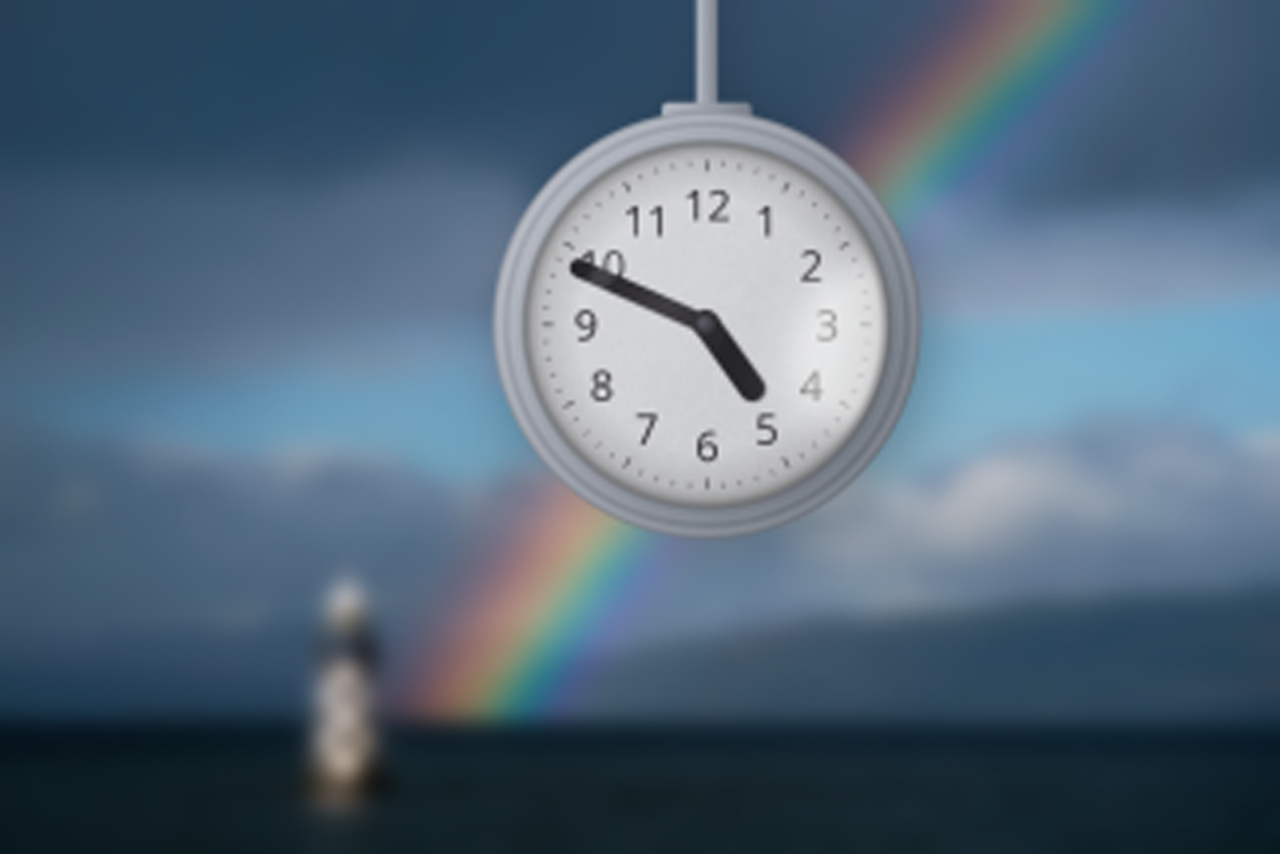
{"hour": 4, "minute": 49}
